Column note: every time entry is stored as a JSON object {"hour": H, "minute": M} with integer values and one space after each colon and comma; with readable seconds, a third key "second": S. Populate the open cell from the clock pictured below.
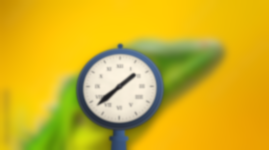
{"hour": 1, "minute": 38}
